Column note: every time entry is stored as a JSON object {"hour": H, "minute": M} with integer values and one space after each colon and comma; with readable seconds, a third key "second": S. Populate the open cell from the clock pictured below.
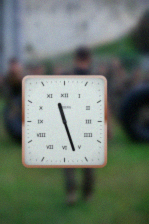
{"hour": 11, "minute": 27}
